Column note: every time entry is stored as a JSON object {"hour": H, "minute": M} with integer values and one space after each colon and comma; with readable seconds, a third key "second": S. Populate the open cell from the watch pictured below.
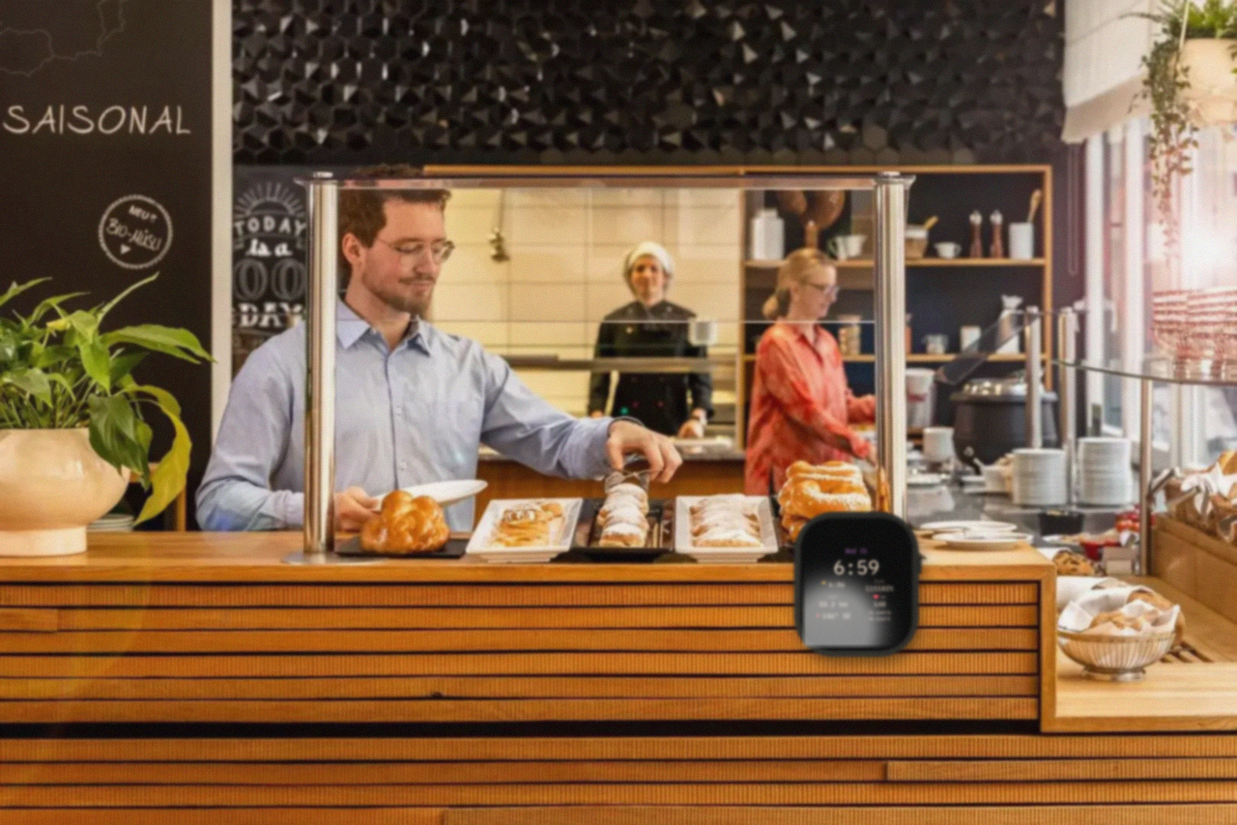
{"hour": 6, "minute": 59}
